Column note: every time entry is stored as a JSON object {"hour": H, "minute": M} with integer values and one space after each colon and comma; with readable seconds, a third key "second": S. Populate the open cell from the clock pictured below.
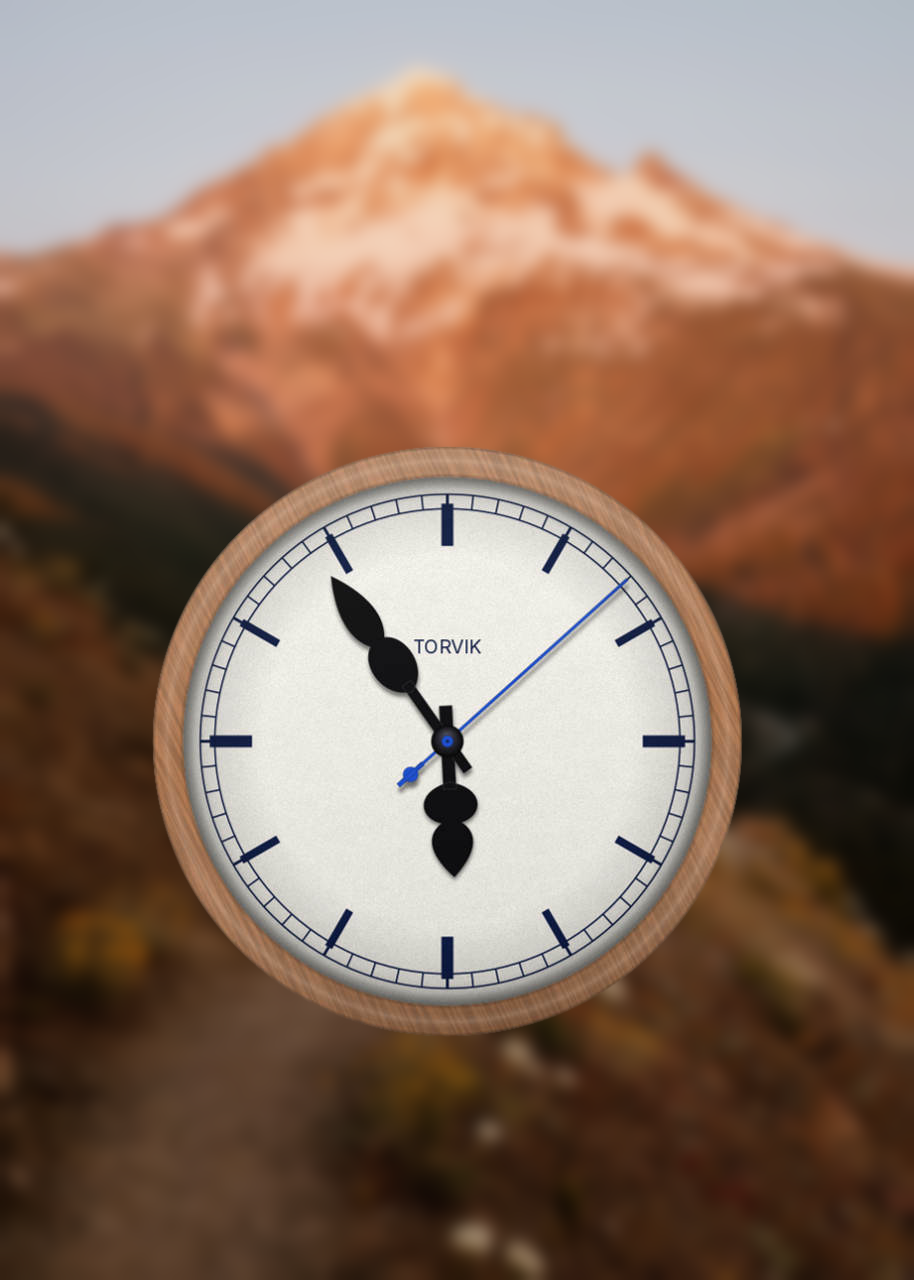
{"hour": 5, "minute": 54, "second": 8}
